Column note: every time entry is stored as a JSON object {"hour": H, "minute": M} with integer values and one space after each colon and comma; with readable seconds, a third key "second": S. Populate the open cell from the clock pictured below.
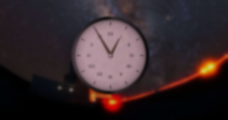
{"hour": 12, "minute": 55}
